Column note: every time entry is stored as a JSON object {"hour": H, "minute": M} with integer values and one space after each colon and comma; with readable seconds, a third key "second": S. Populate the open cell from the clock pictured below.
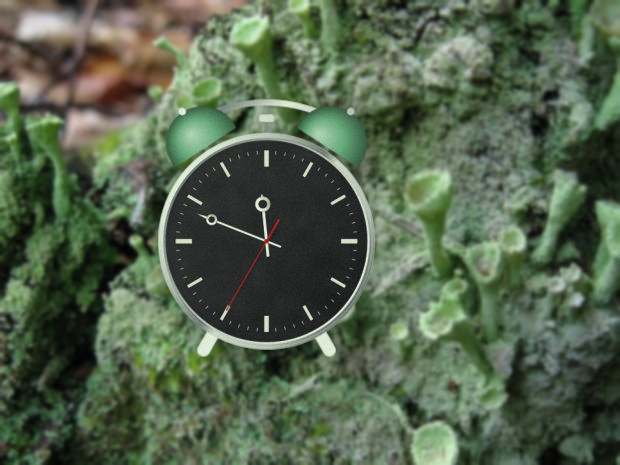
{"hour": 11, "minute": 48, "second": 35}
